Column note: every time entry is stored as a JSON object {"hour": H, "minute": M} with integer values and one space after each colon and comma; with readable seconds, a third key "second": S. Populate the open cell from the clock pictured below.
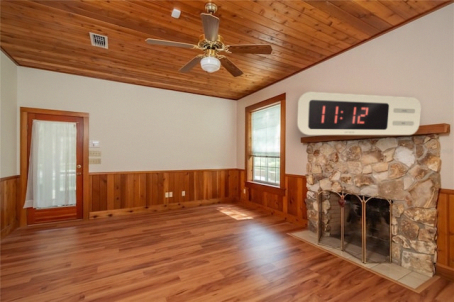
{"hour": 11, "minute": 12}
